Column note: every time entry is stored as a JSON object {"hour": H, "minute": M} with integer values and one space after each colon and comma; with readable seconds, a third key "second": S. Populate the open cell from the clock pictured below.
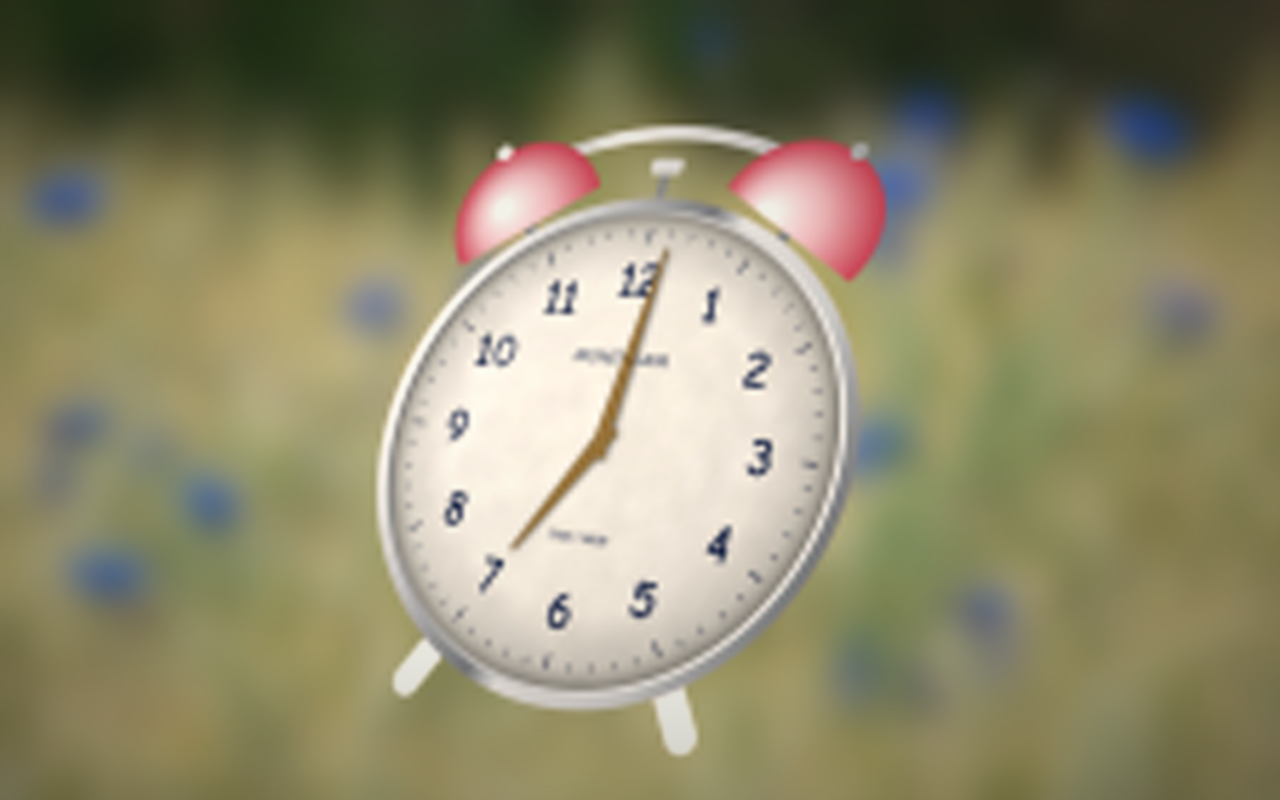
{"hour": 7, "minute": 1}
